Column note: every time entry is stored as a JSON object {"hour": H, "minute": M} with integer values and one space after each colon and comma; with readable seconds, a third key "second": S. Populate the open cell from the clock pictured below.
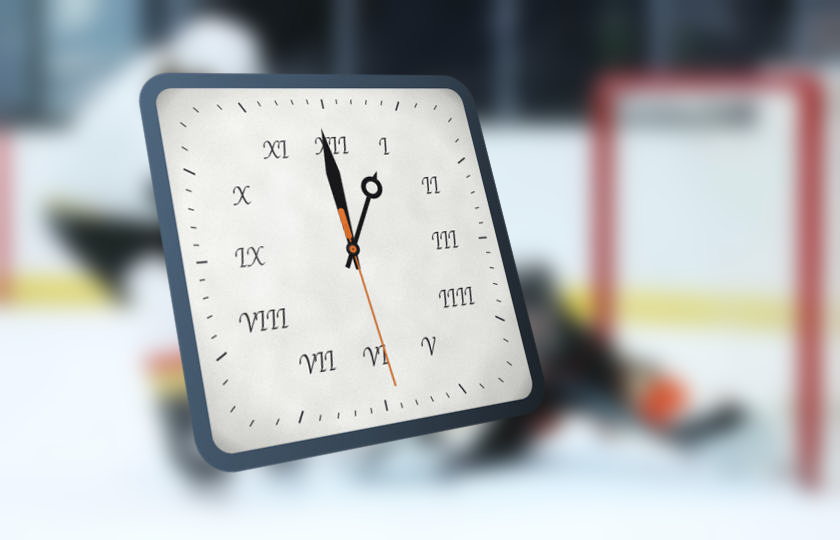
{"hour": 12, "minute": 59, "second": 29}
